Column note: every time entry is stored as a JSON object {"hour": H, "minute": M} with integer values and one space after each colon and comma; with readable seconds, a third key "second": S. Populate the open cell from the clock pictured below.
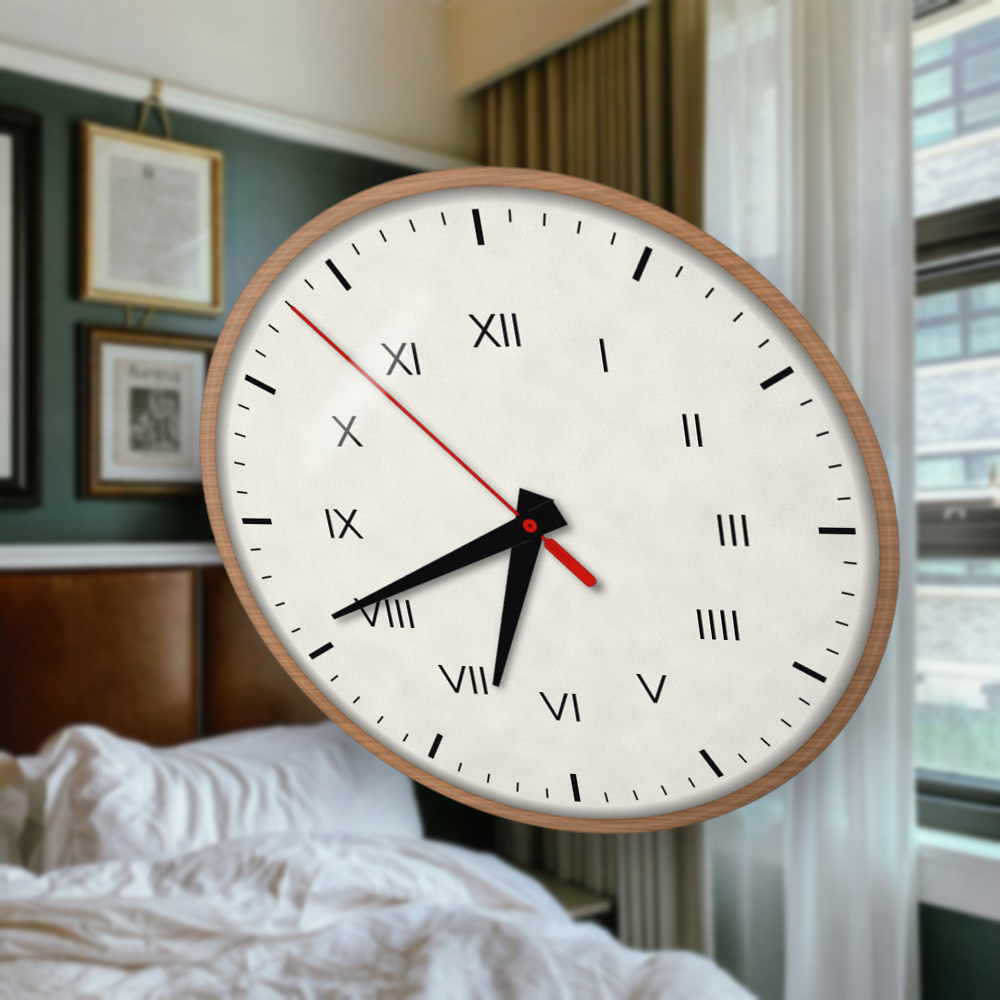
{"hour": 6, "minute": 40, "second": 53}
